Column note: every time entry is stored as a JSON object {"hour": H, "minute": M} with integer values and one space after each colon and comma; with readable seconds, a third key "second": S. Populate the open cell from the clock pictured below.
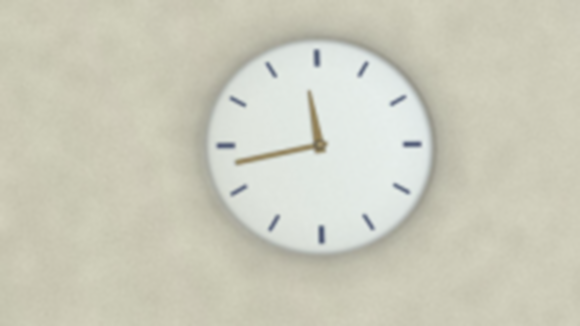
{"hour": 11, "minute": 43}
